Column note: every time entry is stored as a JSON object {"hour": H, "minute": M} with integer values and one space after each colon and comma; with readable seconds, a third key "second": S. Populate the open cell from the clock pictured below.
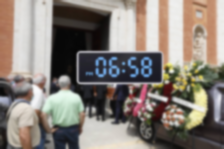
{"hour": 6, "minute": 58}
